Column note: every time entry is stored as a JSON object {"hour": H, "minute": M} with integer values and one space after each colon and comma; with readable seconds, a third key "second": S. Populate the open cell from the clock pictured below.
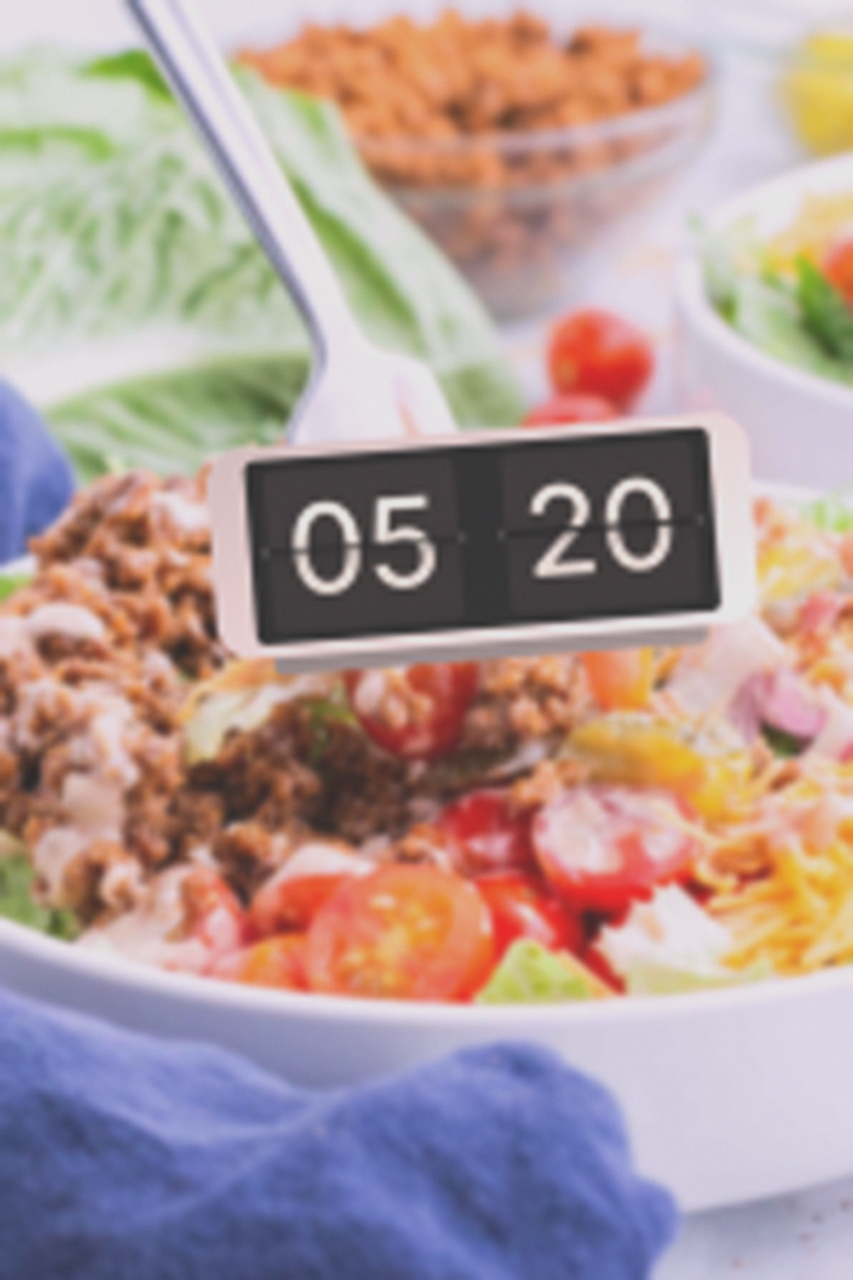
{"hour": 5, "minute": 20}
